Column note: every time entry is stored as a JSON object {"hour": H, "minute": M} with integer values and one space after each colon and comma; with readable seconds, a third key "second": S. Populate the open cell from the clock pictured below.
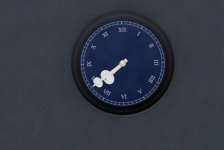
{"hour": 7, "minute": 39}
